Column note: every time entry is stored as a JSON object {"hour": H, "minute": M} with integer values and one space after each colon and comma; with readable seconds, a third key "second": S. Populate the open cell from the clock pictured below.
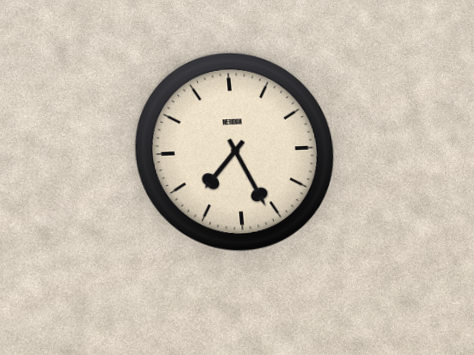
{"hour": 7, "minute": 26}
